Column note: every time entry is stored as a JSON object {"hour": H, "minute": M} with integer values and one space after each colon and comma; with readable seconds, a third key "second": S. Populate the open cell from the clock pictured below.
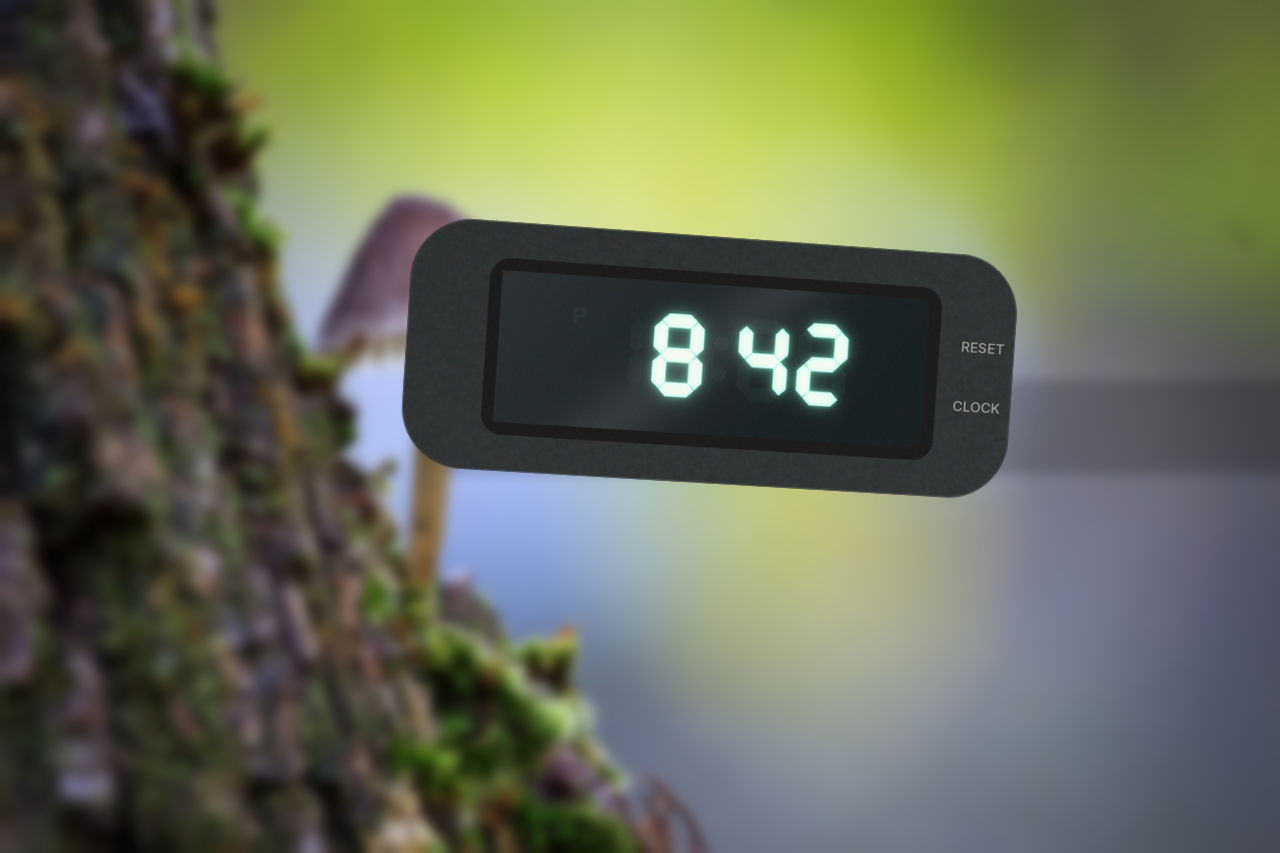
{"hour": 8, "minute": 42}
